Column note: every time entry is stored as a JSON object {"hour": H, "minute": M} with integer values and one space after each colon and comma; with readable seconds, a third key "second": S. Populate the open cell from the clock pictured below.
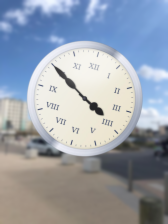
{"hour": 3, "minute": 50}
